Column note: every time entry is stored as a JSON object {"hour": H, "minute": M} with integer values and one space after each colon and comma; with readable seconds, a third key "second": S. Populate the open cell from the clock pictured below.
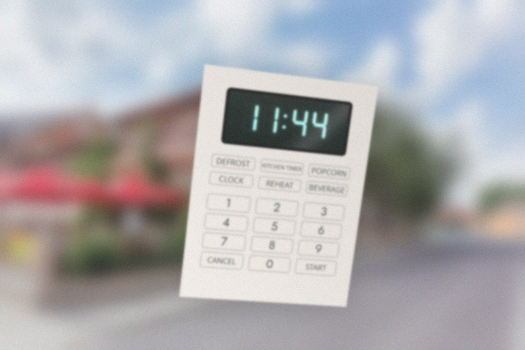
{"hour": 11, "minute": 44}
